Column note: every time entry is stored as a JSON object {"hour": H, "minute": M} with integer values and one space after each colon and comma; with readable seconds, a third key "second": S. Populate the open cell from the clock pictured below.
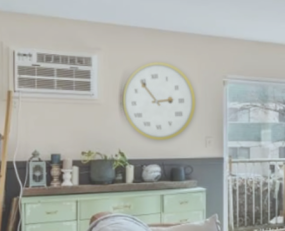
{"hour": 2, "minute": 54}
